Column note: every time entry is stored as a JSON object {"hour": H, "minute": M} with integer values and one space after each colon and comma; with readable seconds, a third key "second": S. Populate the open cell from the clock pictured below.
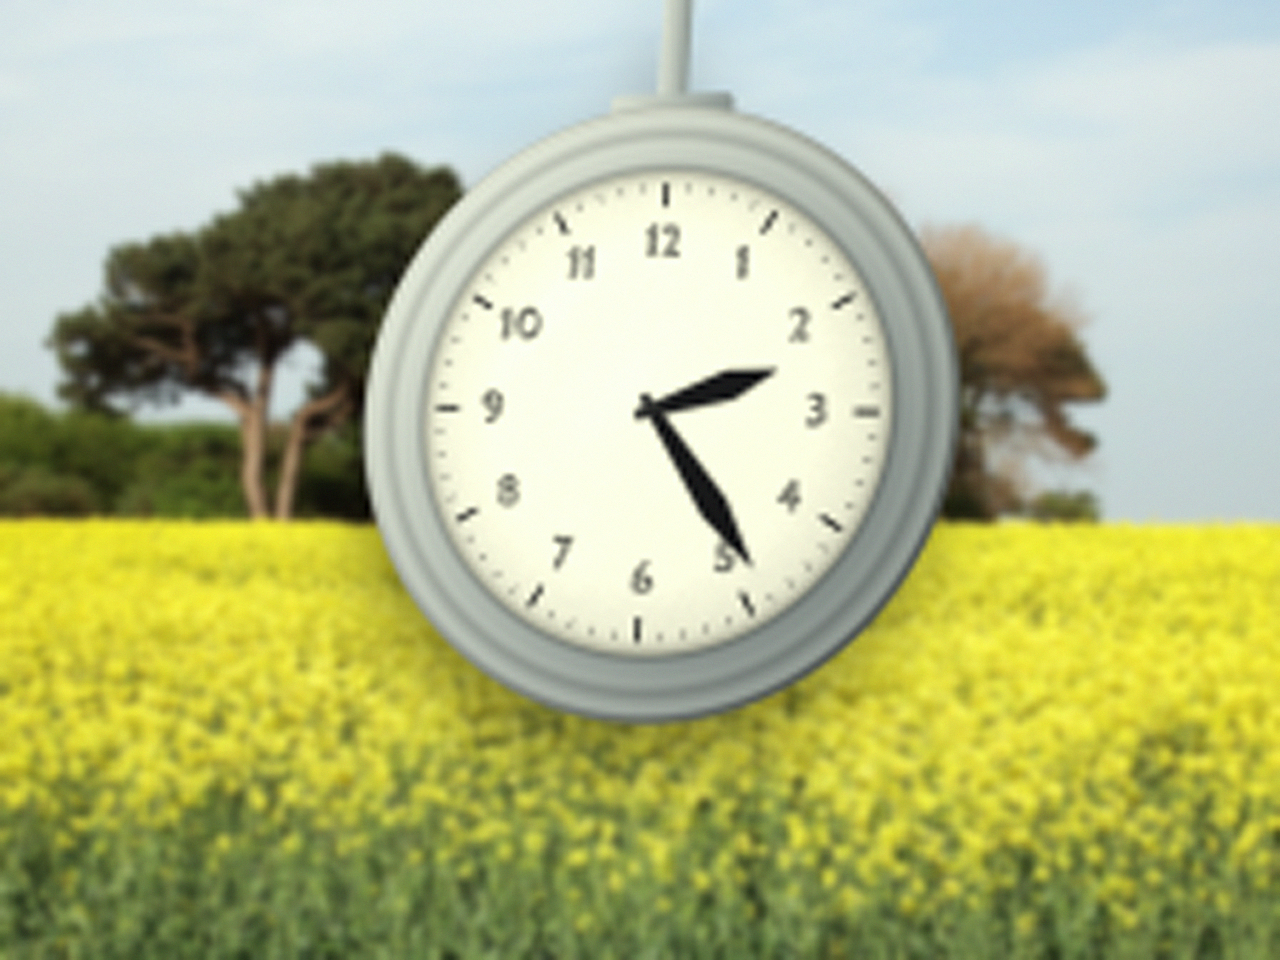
{"hour": 2, "minute": 24}
